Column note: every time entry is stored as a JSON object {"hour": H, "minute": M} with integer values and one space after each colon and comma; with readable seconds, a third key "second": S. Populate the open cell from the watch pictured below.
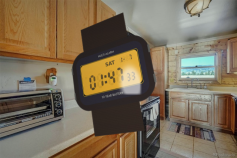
{"hour": 1, "minute": 47, "second": 33}
